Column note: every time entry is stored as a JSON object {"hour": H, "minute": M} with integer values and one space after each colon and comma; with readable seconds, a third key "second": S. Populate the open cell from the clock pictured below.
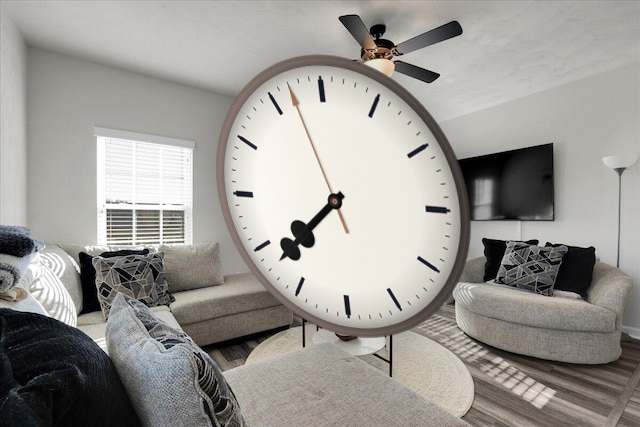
{"hour": 7, "minute": 37, "second": 57}
